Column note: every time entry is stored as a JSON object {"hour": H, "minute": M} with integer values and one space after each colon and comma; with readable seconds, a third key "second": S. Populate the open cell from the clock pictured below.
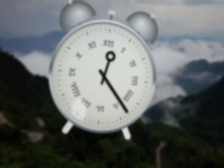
{"hour": 12, "minute": 23}
